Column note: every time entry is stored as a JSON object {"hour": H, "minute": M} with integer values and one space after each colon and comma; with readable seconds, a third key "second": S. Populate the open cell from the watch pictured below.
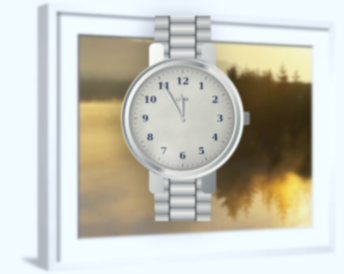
{"hour": 11, "minute": 55}
